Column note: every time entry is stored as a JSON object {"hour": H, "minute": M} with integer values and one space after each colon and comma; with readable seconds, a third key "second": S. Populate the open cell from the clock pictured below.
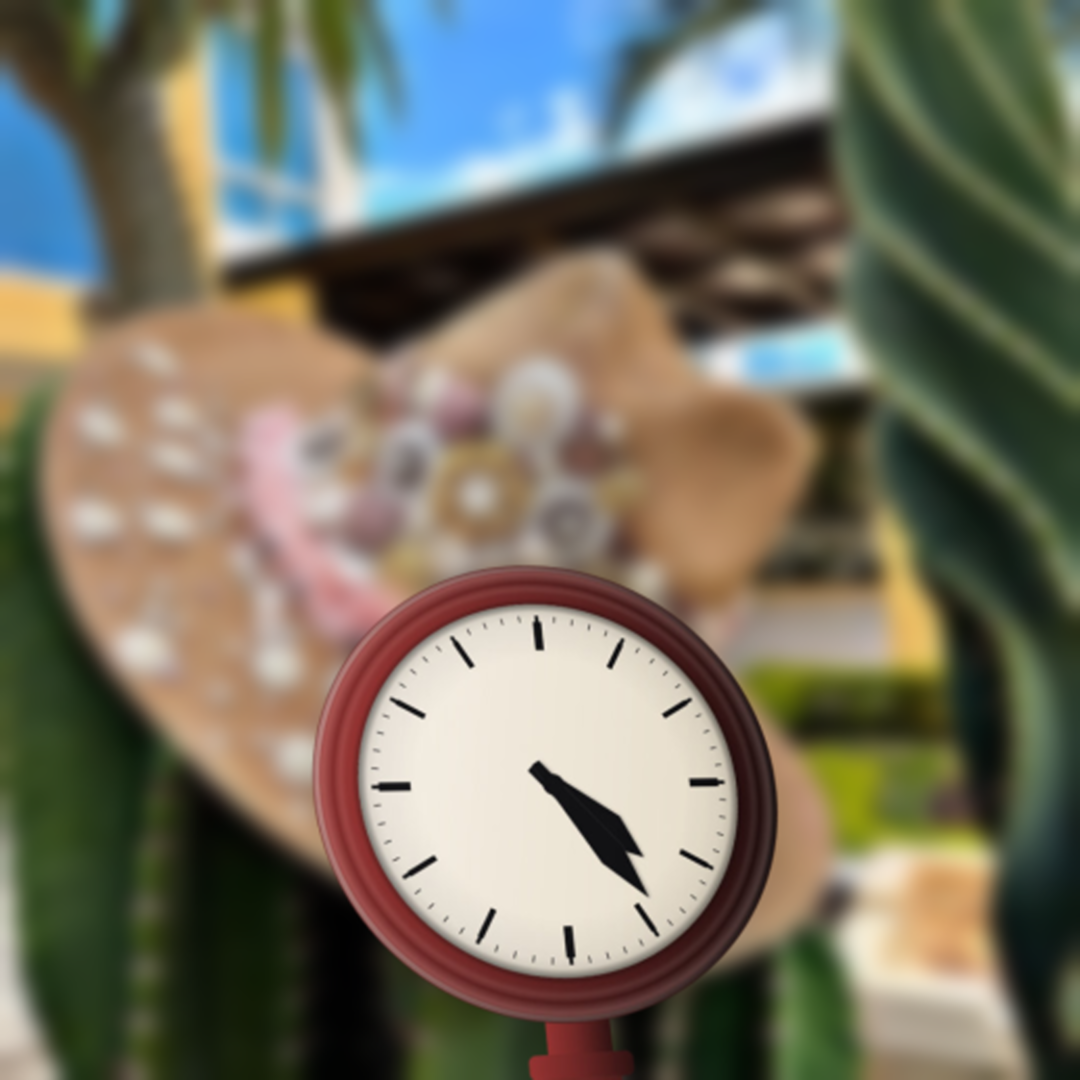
{"hour": 4, "minute": 24}
